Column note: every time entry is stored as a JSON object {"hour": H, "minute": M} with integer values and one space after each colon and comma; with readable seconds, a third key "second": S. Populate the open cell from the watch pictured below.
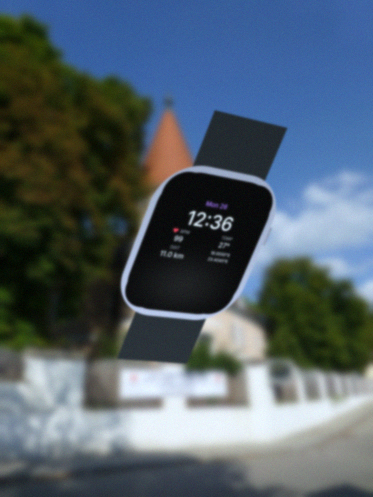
{"hour": 12, "minute": 36}
